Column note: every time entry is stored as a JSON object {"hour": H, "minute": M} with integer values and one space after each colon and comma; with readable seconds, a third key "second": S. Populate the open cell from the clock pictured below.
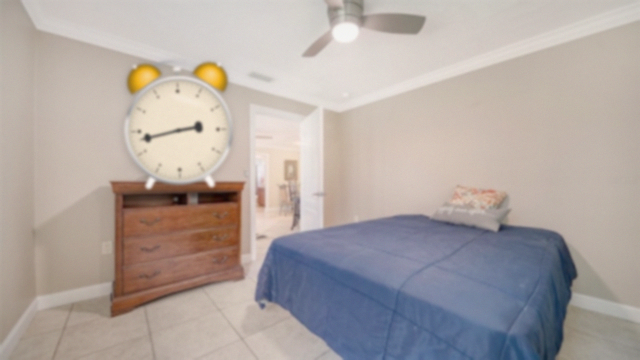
{"hour": 2, "minute": 43}
